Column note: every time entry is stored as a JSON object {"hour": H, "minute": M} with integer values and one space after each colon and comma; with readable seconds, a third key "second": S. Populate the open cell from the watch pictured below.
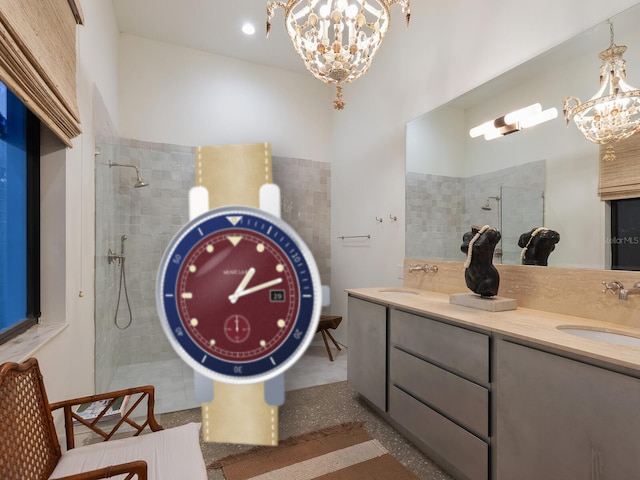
{"hour": 1, "minute": 12}
